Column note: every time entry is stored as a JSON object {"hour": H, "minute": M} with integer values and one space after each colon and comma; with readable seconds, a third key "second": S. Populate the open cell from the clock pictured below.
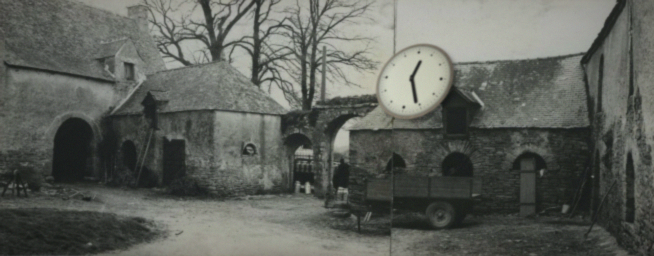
{"hour": 12, "minute": 26}
